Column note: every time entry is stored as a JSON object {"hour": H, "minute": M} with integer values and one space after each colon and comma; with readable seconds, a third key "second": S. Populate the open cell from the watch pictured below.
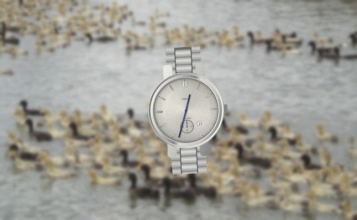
{"hour": 12, "minute": 33}
